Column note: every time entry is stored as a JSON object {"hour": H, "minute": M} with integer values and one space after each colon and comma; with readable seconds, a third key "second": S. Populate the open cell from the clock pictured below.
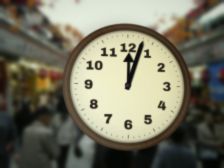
{"hour": 12, "minute": 3}
